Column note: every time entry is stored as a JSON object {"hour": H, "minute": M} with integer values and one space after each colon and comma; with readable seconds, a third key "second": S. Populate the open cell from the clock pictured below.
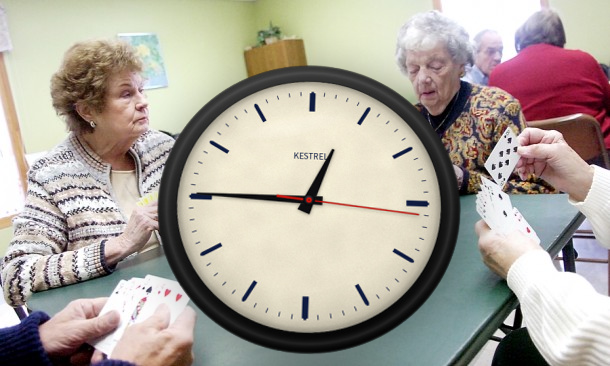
{"hour": 12, "minute": 45, "second": 16}
